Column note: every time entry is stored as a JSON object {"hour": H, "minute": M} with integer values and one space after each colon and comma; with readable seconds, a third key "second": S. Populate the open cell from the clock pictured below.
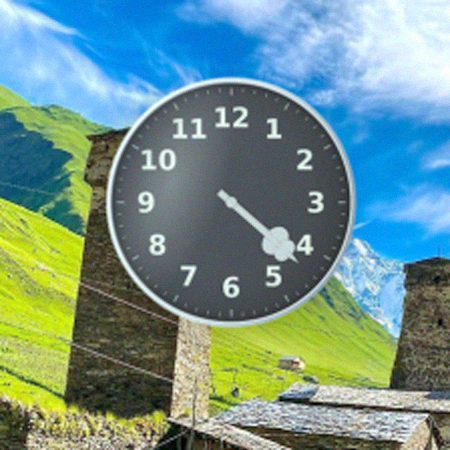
{"hour": 4, "minute": 22}
